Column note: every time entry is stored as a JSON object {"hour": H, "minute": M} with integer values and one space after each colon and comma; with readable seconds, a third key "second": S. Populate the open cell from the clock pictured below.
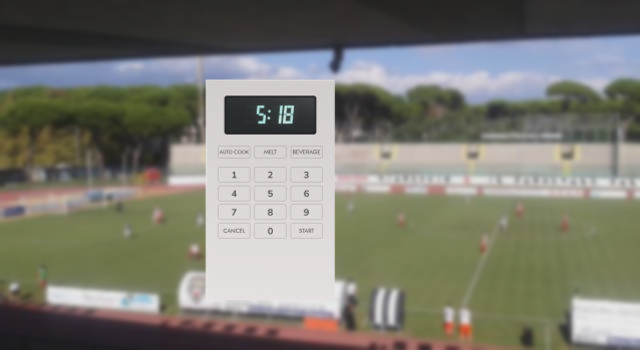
{"hour": 5, "minute": 18}
